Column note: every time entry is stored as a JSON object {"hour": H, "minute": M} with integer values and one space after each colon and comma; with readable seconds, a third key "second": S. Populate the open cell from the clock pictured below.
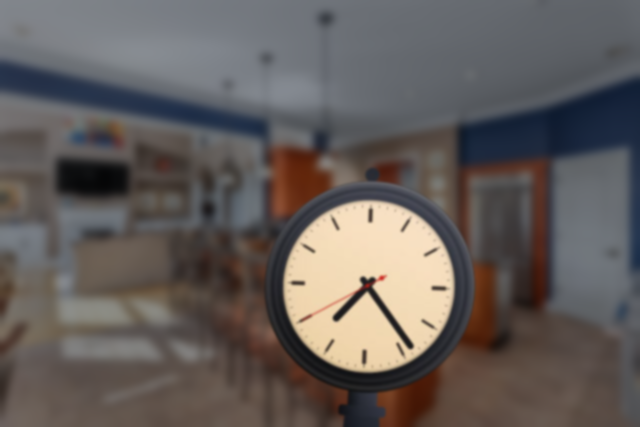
{"hour": 7, "minute": 23, "second": 40}
